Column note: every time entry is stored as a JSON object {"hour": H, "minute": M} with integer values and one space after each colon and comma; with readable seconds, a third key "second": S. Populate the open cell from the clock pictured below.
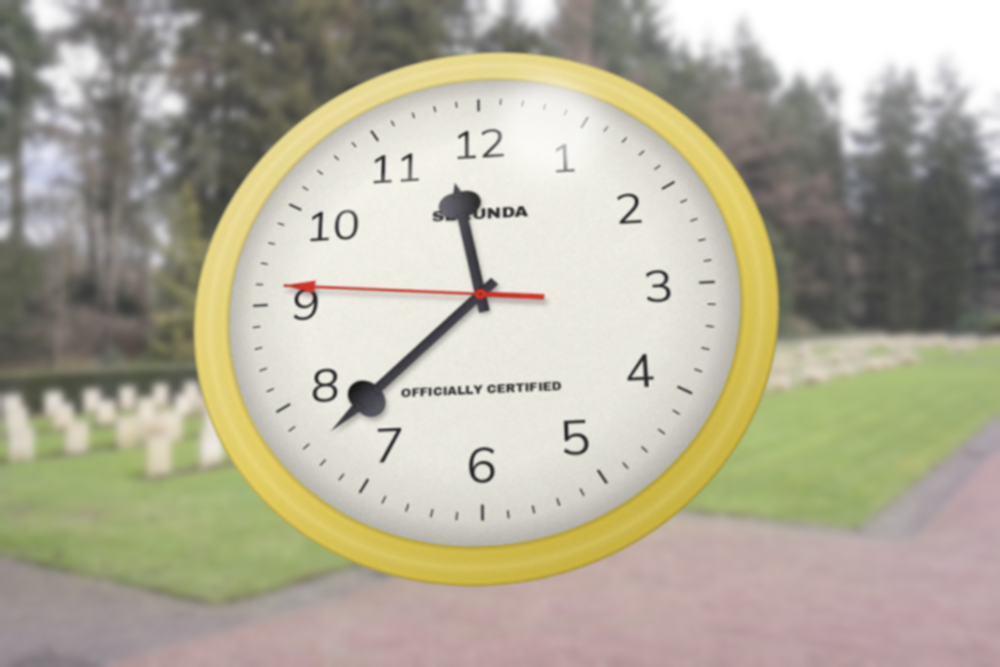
{"hour": 11, "minute": 37, "second": 46}
